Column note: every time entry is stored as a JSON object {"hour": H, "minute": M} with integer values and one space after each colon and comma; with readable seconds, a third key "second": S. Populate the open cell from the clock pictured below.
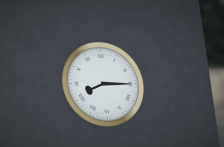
{"hour": 8, "minute": 15}
